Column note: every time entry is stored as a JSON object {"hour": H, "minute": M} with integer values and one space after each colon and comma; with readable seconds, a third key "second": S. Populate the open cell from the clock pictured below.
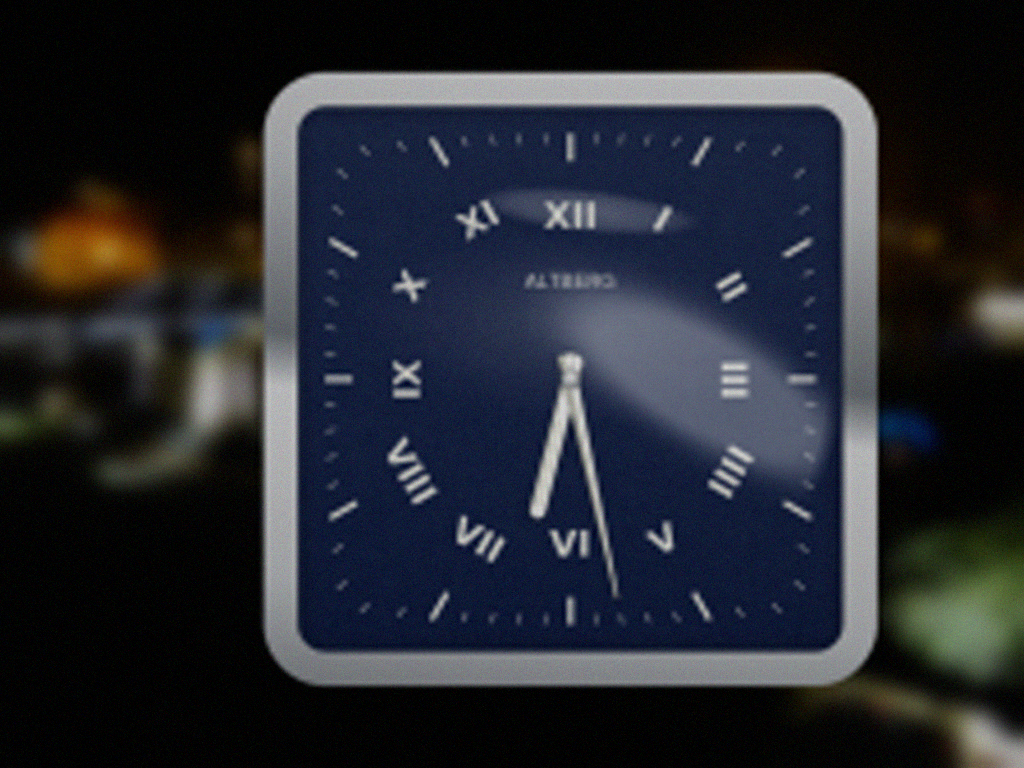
{"hour": 6, "minute": 28}
